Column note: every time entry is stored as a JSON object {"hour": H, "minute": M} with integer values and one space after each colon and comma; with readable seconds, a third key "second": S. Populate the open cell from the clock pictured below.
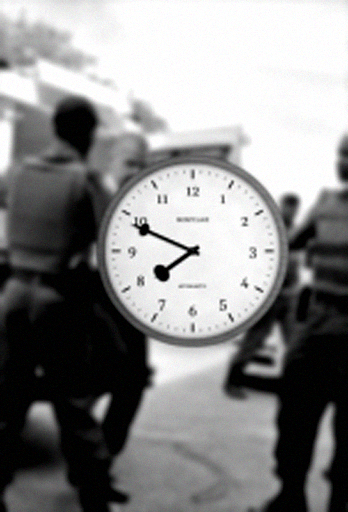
{"hour": 7, "minute": 49}
